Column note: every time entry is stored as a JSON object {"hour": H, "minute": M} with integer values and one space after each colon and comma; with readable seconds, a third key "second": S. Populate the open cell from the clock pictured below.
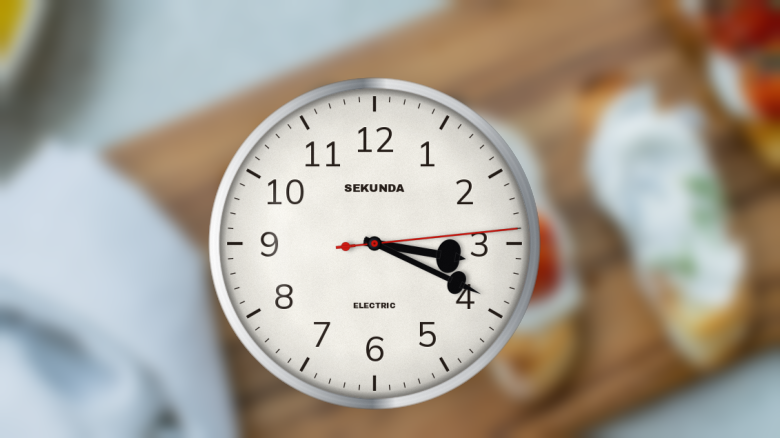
{"hour": 3, "minute": 19, "second": 14}
